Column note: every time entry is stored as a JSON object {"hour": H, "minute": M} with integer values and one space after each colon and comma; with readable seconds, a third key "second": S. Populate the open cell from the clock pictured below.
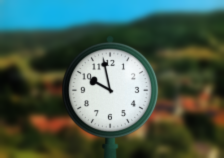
{"hour": 9, "minute": 58}
